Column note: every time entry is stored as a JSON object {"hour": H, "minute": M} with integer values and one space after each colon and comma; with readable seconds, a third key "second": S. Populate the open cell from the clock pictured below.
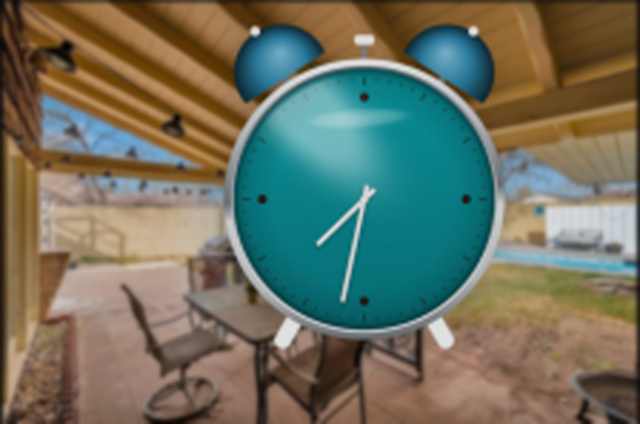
{"hour": 7, "minute": 32}
